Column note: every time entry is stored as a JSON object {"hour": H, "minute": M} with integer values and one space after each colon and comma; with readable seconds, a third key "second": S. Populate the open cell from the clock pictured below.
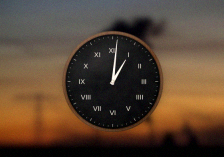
{"hour": 1, "minute": 1}
